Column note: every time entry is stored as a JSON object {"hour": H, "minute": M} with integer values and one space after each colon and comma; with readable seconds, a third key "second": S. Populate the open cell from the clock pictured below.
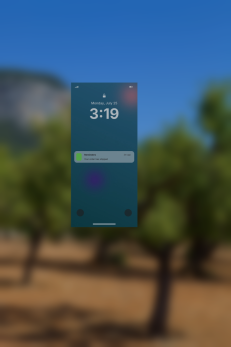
{"hour": 3, "minute": 19}
